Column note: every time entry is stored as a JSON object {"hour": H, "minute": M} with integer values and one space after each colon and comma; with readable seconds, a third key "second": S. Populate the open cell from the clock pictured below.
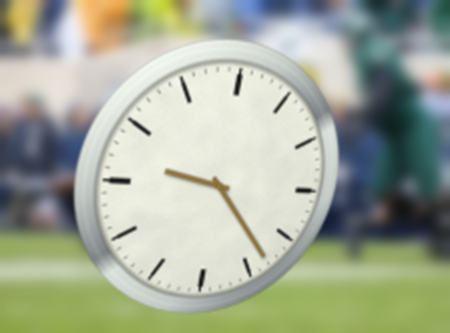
{"hour": 9, "minute": 23}
